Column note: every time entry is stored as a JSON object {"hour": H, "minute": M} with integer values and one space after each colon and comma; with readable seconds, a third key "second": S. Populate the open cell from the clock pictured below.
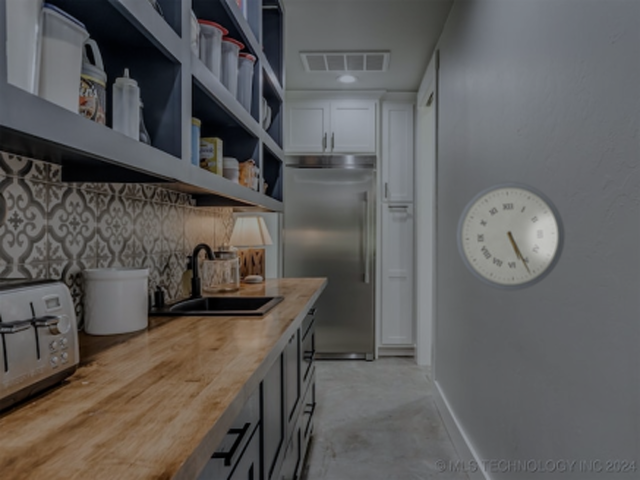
{"hour": 5, "minute": 26}
